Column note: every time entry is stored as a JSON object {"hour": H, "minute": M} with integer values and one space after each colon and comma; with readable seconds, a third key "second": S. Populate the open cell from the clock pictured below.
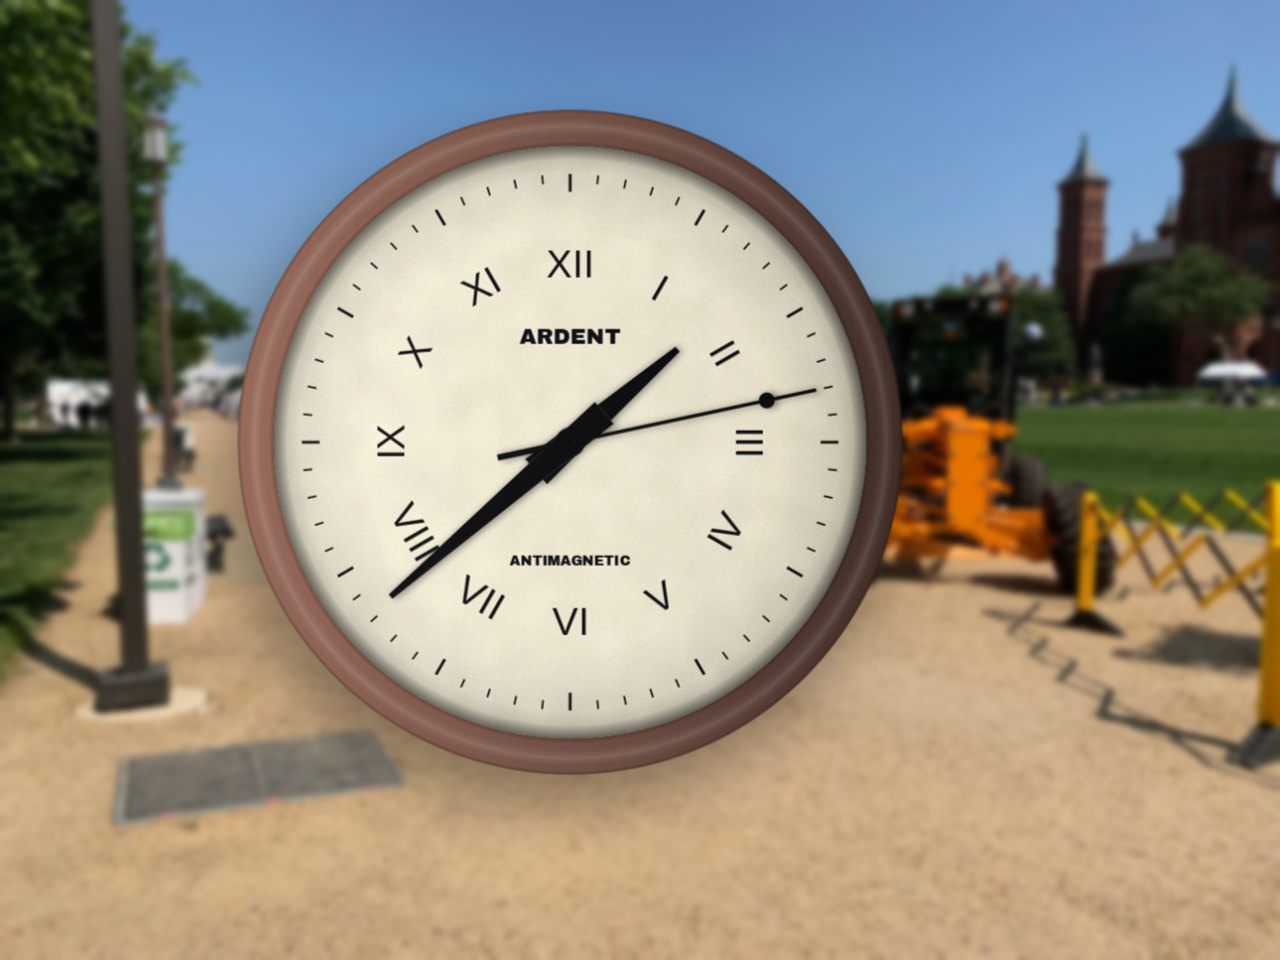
{"hour": 1, "minute": 38, "second": 13}
